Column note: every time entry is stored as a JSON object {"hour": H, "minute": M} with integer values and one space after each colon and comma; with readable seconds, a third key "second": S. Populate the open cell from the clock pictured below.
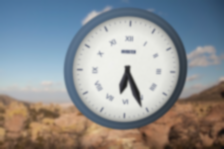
{"hour": 6, "minute": 26}
